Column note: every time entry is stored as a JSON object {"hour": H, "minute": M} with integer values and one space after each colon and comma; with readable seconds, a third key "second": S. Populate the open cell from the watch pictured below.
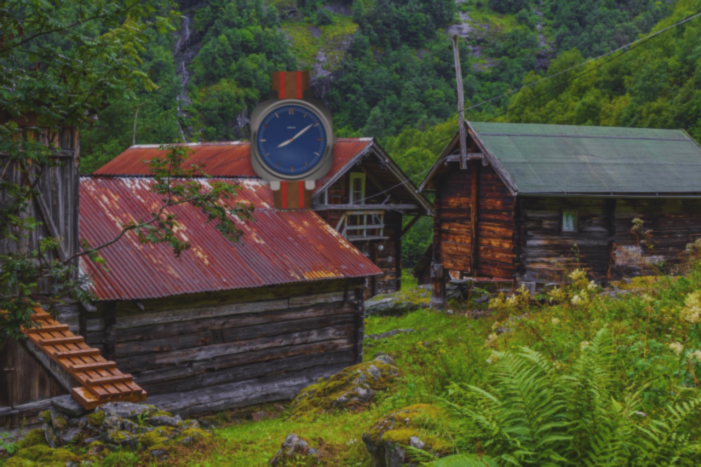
{"hour": 8, "minute": 9}
